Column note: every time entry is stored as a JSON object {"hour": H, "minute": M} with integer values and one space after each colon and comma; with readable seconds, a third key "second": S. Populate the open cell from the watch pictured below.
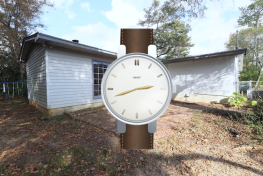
{"hour": 2, "minute": 42}
